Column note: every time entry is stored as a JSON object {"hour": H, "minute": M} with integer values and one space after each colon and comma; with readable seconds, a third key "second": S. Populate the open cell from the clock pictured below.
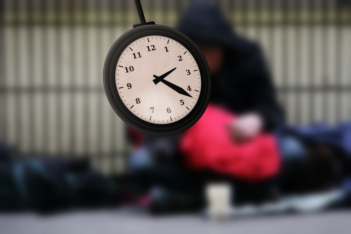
{"hour": 2, "minute": 22}
